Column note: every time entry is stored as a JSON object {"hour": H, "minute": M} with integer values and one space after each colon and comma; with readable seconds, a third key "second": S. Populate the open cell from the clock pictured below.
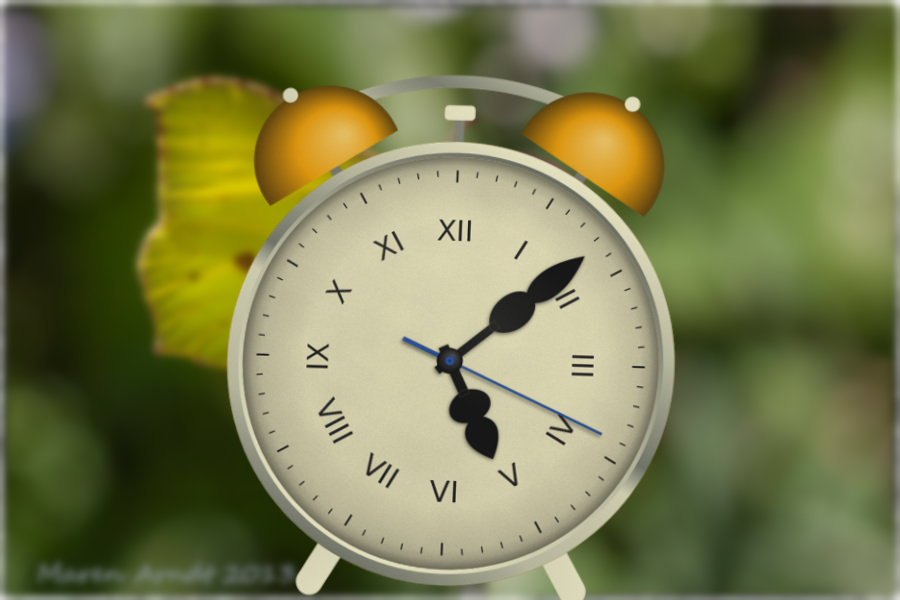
{"hour": 5, "minute": 8, "second": 19}
